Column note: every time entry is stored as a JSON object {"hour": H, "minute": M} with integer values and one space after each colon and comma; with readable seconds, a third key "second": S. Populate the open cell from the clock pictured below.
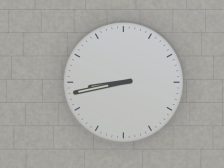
{"hour": 8, "minute": 43}
